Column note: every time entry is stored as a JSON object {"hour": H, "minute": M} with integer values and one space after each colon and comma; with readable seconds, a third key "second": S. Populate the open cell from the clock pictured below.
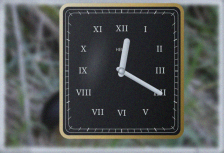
{"hour": 12, "minute": 20}
